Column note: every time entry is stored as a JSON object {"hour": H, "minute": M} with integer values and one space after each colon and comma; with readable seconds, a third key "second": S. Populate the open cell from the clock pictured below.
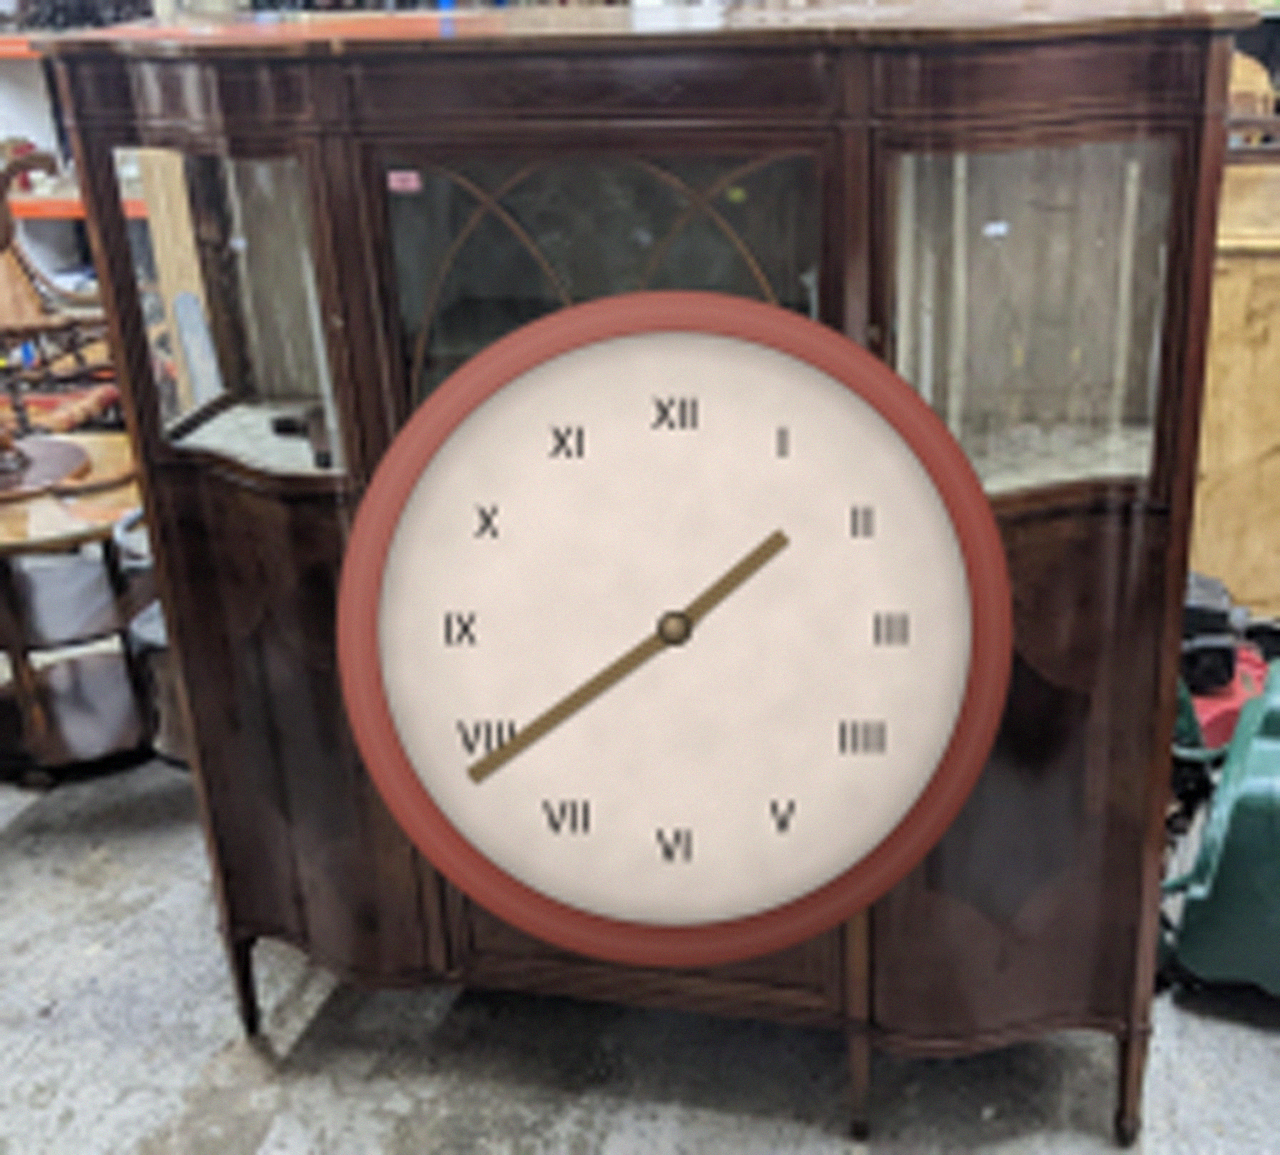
{"hour": 1, "minute": 39}
